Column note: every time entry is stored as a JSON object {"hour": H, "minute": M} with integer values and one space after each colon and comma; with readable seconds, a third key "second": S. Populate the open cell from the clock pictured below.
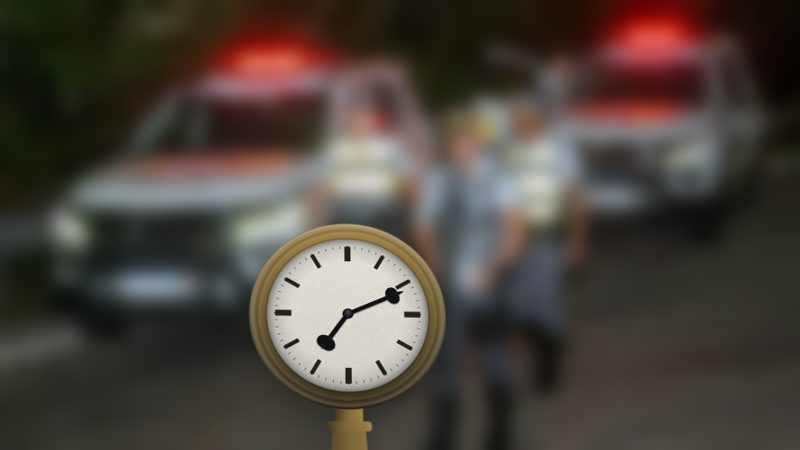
{"hour": 7, "minute": 11}
